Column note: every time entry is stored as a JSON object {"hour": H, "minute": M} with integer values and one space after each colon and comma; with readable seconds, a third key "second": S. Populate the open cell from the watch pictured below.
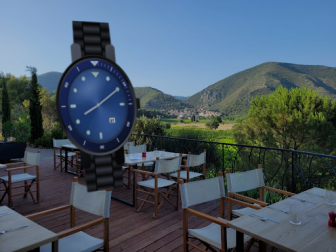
{"hour": 8, "minute": 10}
